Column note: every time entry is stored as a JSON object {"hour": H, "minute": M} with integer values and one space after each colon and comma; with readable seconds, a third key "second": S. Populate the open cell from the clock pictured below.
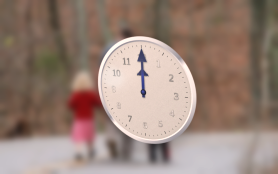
{"hour": 12, "minute": 0}
